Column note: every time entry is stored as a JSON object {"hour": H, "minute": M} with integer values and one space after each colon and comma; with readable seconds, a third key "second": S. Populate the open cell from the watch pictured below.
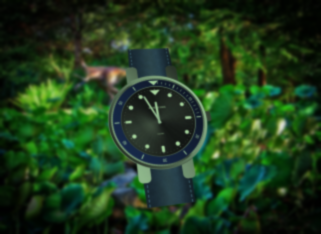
{"hour": 11, "minute": 56}
